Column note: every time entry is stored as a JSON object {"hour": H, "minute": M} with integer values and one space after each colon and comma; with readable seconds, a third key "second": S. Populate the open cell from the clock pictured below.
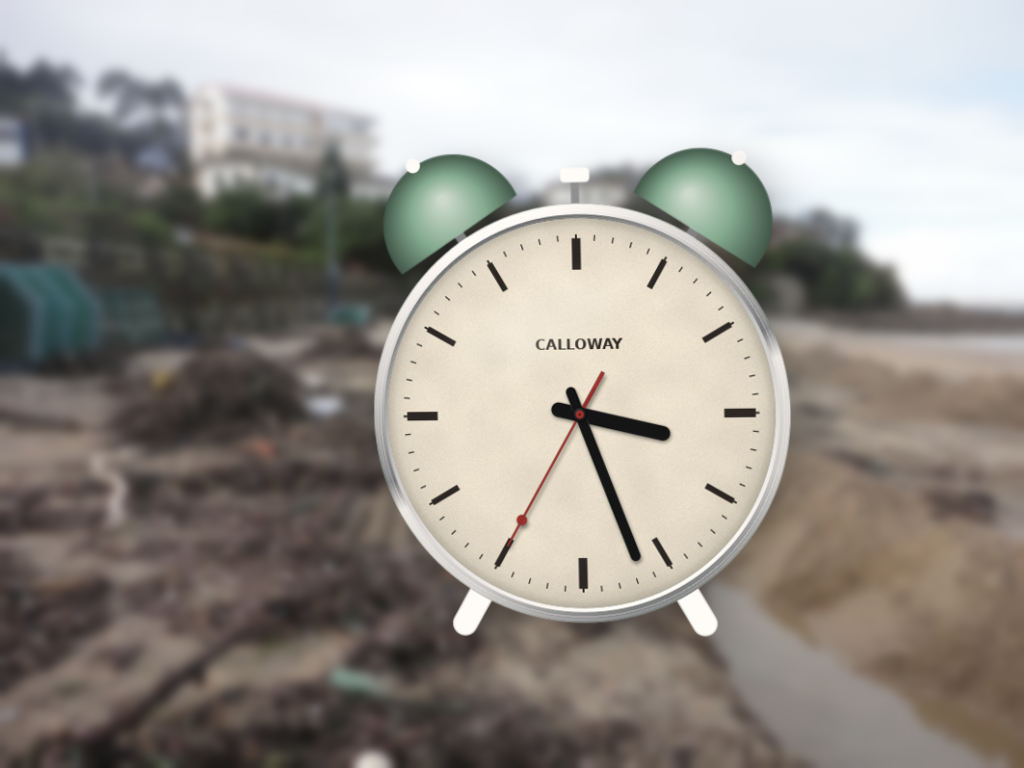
{"hour": 3, "minute": 26, "second": 35}
